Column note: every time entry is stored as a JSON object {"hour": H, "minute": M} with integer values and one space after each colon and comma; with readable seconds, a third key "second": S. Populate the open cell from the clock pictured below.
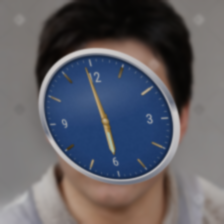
{"hour": 5, "minute": 59}
